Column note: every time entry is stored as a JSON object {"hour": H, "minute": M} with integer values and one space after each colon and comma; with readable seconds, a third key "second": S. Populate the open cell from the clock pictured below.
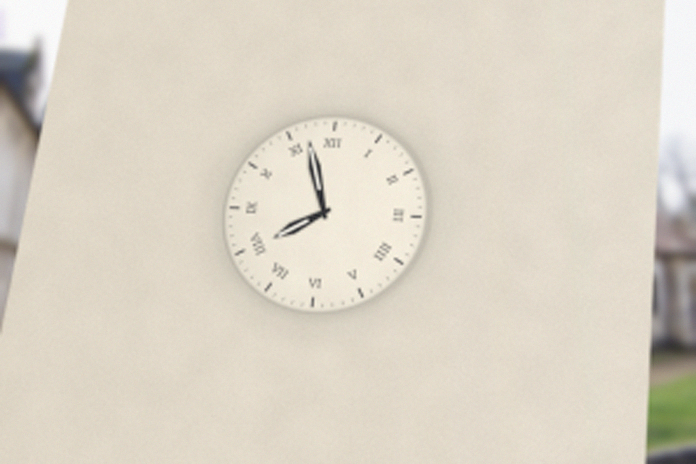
{"hour": 7, "minute": 57}
